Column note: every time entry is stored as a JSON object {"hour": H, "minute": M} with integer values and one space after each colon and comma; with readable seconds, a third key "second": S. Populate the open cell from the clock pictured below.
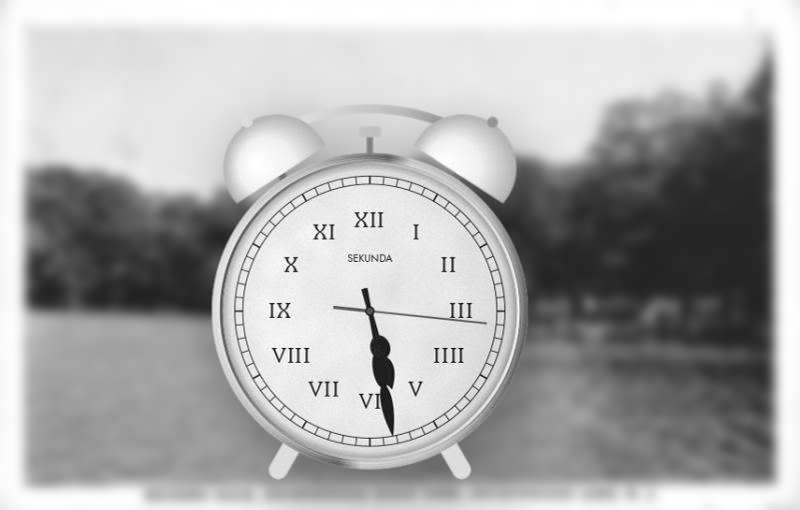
{"hour": 5, "minute": 28, "second": 16}
